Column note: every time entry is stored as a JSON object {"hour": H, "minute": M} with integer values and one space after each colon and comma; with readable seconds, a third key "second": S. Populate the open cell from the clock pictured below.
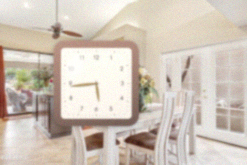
{"hour": 5, "minute": 44}
